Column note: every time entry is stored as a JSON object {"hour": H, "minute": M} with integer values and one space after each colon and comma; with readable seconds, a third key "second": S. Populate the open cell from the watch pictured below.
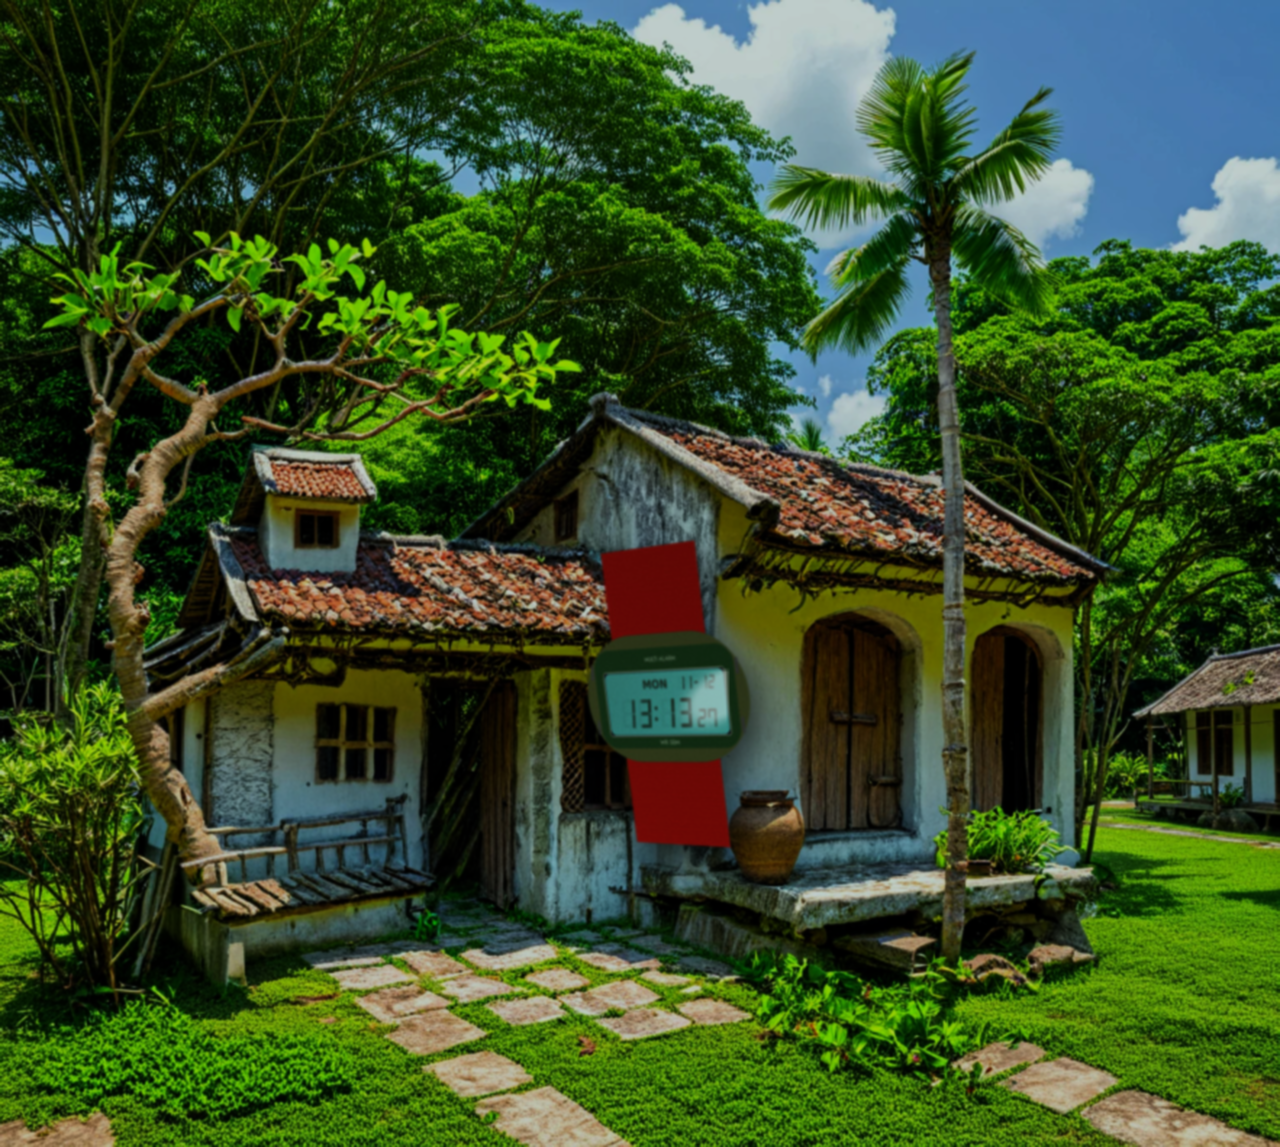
{"hour": 13, "minute": 13, "second": 27}
